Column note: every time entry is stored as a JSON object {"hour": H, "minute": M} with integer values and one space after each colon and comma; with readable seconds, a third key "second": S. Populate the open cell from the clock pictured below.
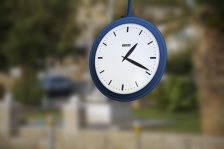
{"hour": 1, "minute": 19}
